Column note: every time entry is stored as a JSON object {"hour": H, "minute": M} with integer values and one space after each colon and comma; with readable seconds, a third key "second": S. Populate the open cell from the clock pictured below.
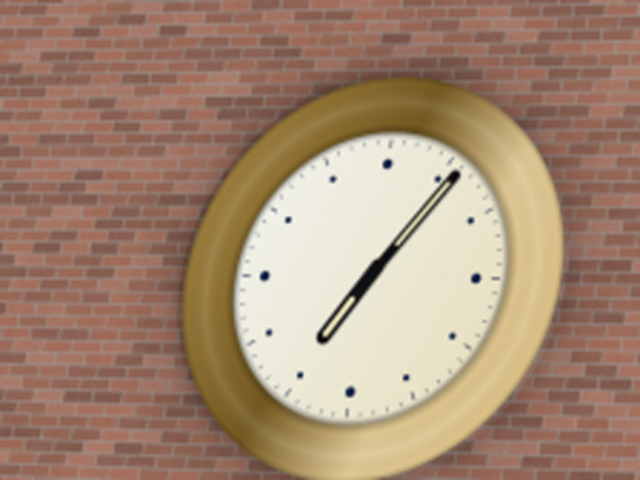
{"hour": 7, "minute": 6}
